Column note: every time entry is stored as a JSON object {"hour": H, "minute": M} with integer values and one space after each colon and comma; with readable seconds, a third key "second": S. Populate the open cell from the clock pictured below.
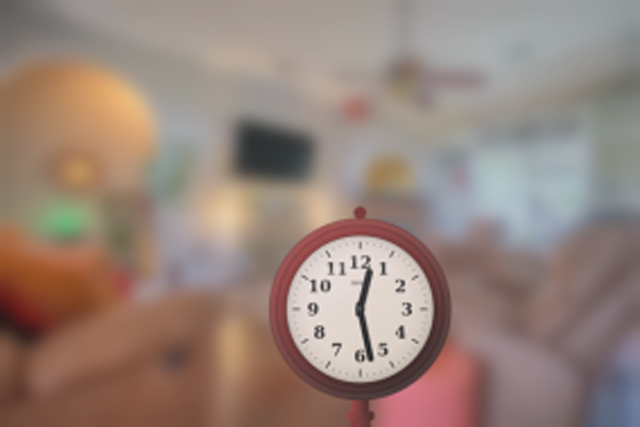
{"hour": 12, "minute": 28}
